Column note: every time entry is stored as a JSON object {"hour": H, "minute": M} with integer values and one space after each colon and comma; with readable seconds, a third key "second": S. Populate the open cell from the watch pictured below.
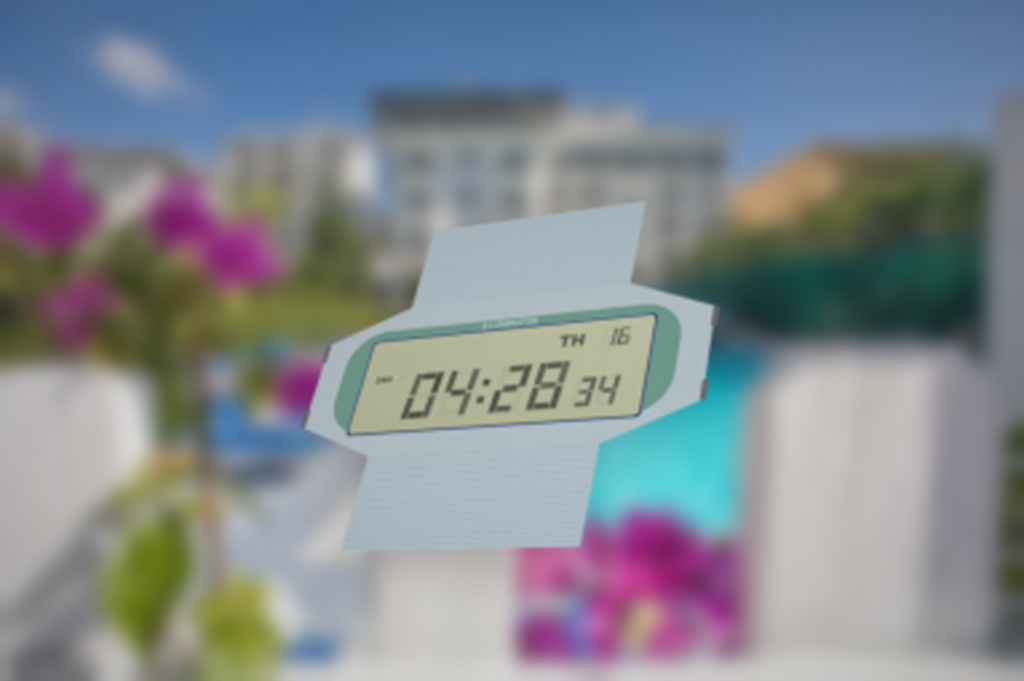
{"hour": 4, "minute": 28, "second": 34}
